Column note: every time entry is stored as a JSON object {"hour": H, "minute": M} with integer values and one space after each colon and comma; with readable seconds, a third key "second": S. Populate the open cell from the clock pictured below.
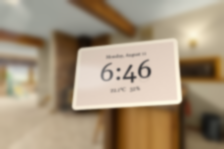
{"hour": 6, "minute": 46}
